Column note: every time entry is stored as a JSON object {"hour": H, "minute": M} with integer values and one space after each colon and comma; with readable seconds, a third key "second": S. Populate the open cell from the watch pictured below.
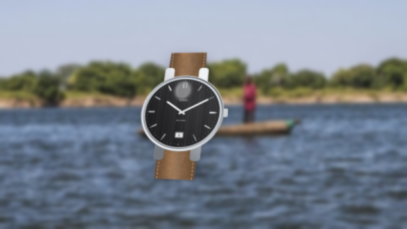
{"hour": 10, "minute": 10}
